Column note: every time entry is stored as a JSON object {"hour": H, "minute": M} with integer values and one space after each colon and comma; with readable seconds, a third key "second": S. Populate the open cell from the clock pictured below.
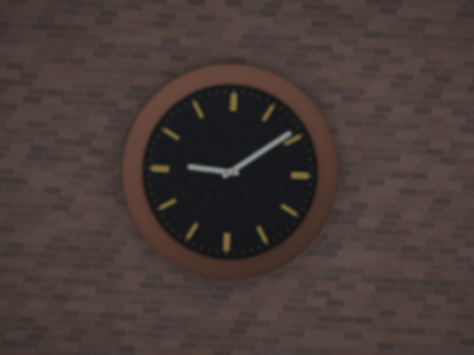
{"hour": 9, "minute": 9}
